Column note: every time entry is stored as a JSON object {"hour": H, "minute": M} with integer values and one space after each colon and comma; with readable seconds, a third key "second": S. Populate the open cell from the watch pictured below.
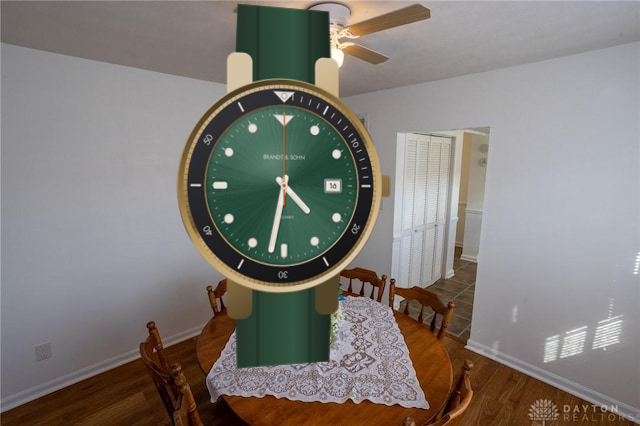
{"hour": 4, "minute": 32, "second": 0}
